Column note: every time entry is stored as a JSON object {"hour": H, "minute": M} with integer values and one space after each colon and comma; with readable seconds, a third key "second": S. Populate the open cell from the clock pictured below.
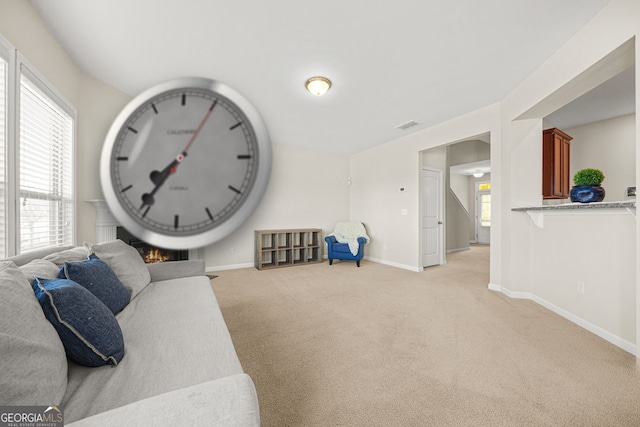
{"hour": 7, "minute": 36, "second": 5}
